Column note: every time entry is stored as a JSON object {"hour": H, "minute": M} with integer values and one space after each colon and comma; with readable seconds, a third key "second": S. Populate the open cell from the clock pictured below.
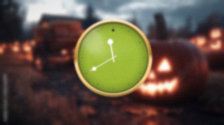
{"hour": 11, "minute": 40}
